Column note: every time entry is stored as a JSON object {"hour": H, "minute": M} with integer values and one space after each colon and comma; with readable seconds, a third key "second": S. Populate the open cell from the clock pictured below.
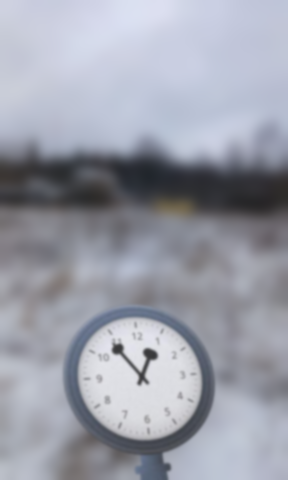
{"hour": 12, "minute": 54}
